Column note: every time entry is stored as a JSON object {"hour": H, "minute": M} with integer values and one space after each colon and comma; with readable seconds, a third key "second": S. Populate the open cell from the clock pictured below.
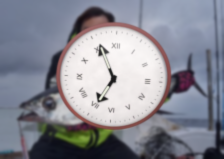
{"hour": 6, "minute": 56}
